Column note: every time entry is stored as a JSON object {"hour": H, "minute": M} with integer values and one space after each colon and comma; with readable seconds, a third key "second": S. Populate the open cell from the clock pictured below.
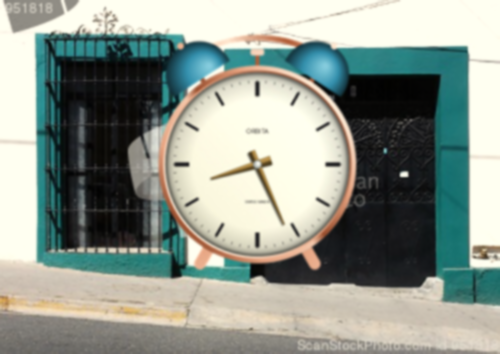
{"hour": 8, "minute": 26}
